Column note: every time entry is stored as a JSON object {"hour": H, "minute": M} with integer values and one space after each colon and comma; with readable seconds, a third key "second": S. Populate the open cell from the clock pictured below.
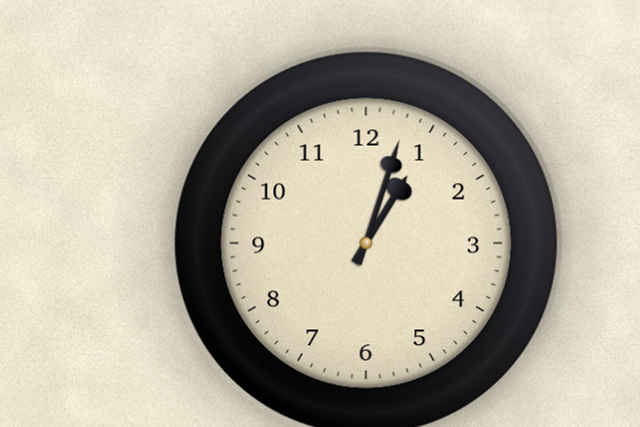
{"hour": 1, "minute": 3}
